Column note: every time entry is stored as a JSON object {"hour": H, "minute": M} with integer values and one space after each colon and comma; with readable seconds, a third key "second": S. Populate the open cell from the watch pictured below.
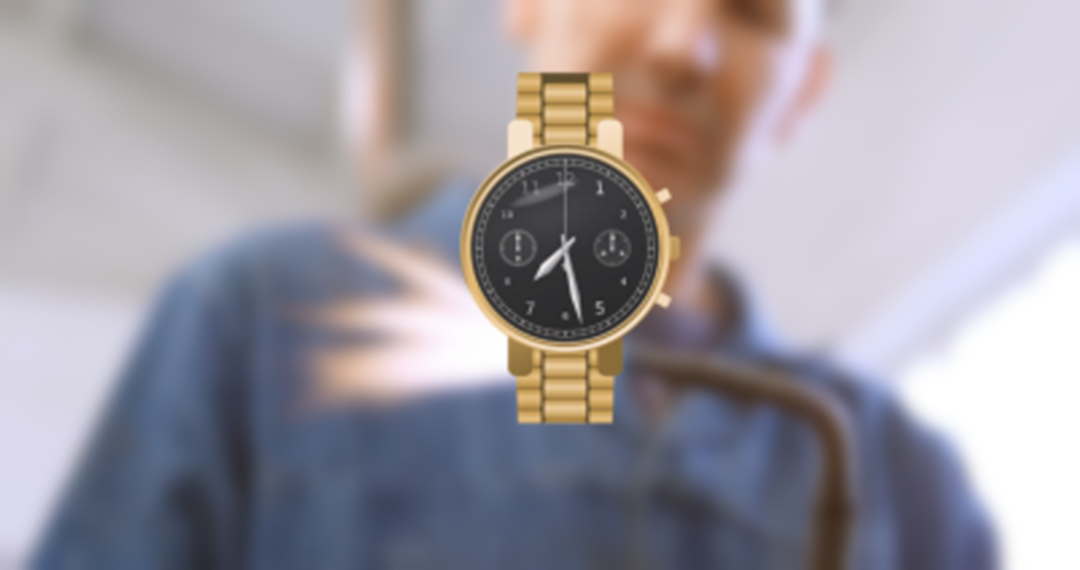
{"hour": 7, "minute": 28}
